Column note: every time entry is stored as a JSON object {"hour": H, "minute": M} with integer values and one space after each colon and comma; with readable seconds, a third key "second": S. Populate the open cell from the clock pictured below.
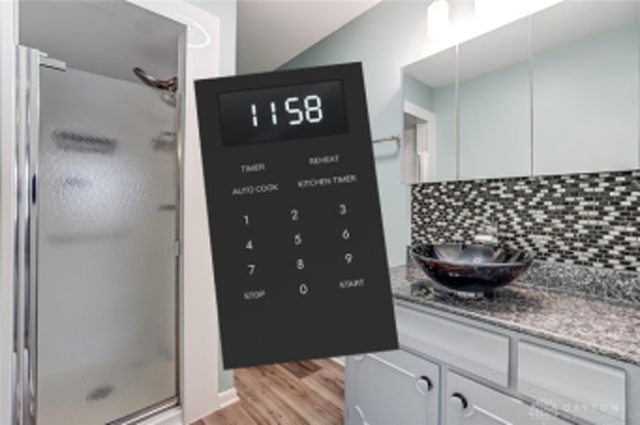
{"hour": 11, "minute": 58}
